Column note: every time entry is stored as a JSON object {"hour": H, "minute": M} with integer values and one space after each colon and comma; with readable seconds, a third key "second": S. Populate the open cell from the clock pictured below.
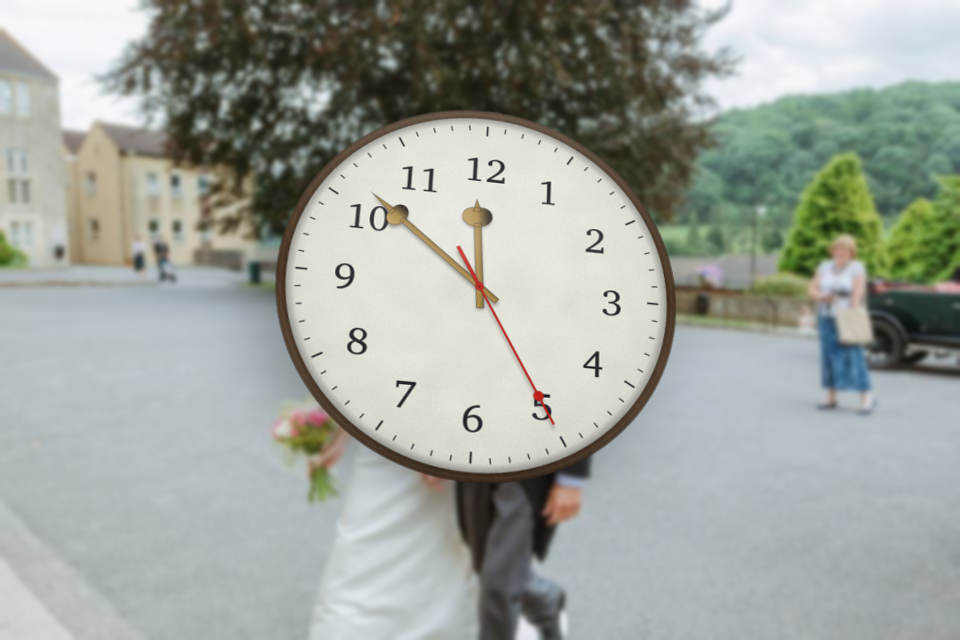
{"hour": 11, "minute": 51, "second": 25}
